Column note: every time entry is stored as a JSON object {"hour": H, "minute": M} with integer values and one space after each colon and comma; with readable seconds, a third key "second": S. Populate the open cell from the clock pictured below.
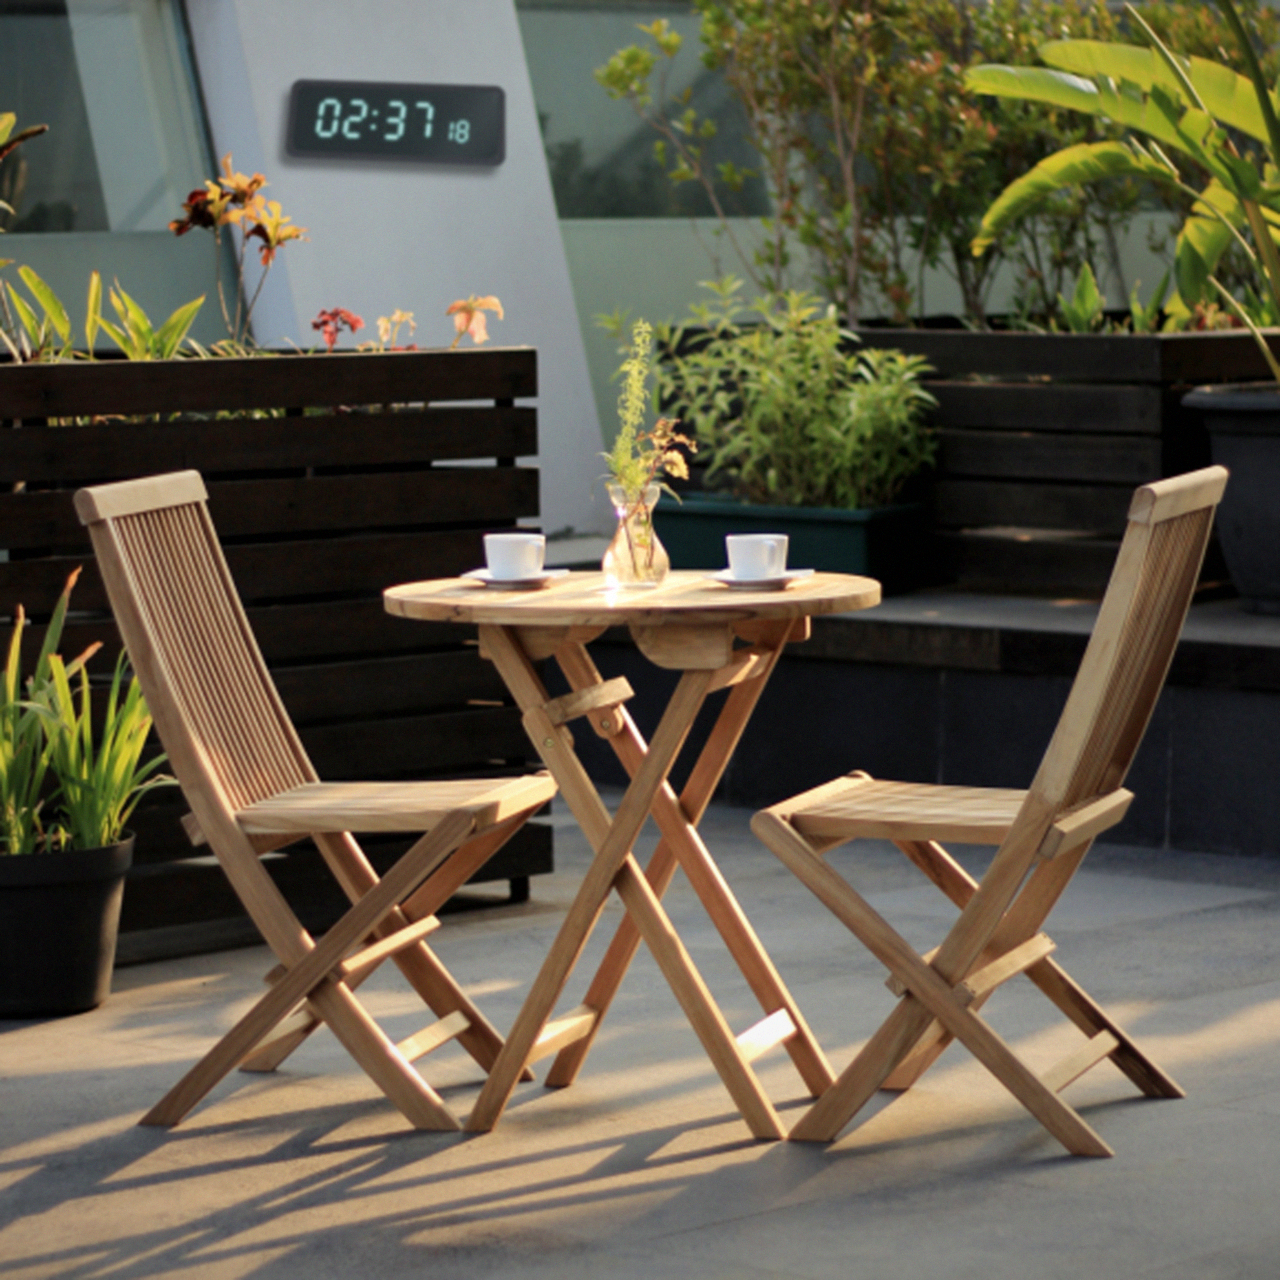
{"hour": 2, "minute": 37, "second": 18}
